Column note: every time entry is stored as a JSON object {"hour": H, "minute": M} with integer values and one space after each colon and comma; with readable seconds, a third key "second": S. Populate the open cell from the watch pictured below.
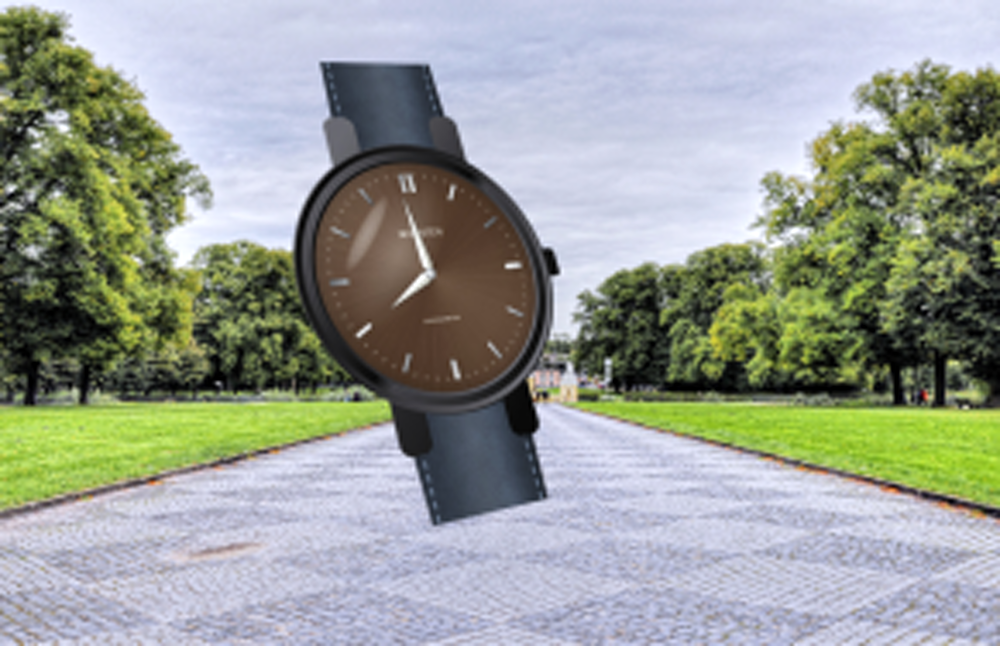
{"hour": 7, "minute": 59}
